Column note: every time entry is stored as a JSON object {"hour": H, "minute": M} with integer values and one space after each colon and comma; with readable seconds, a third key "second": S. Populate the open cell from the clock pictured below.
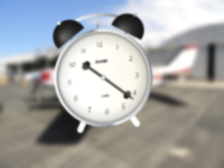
{"hour": 10, "minute": 22}
